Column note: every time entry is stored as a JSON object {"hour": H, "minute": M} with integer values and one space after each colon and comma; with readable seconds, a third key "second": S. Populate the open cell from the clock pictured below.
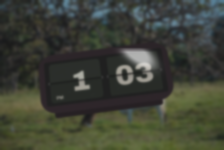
{"hour": 1, "minute": 3}
